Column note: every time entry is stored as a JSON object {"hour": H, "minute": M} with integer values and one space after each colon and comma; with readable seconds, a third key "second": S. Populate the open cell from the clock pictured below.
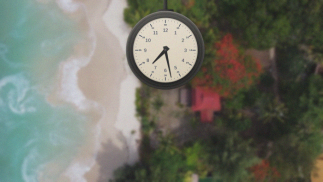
{"hour": 7, "minute": 28}
